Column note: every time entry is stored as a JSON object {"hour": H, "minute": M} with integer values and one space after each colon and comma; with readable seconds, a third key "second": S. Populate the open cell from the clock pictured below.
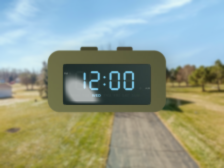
{"hour": 12, "minute": 0}
